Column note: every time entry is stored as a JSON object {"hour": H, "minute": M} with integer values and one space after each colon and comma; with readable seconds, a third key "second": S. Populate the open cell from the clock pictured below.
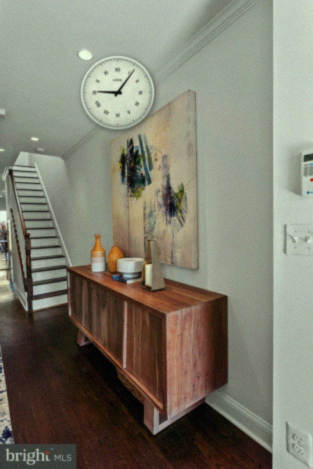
{"hour": 9, "minute": 6}
